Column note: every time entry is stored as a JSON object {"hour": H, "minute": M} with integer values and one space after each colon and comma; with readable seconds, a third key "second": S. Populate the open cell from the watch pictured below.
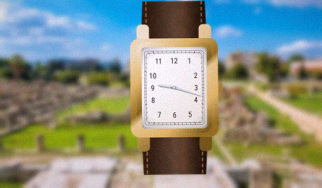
{"hour": 9, "minute": 18}
